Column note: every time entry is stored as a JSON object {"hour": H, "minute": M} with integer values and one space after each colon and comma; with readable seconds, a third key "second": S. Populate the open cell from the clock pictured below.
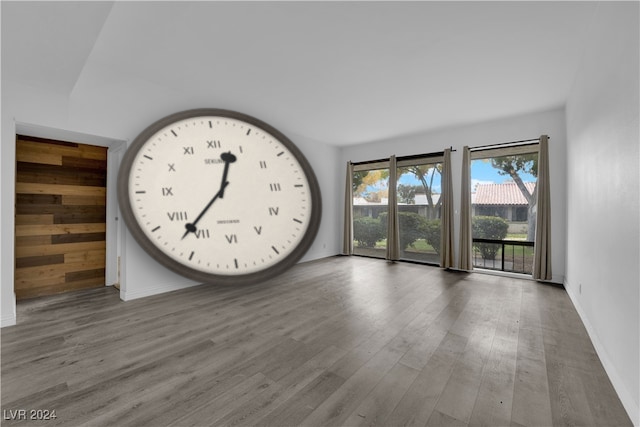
{"hour": 12, "minute": 37}
